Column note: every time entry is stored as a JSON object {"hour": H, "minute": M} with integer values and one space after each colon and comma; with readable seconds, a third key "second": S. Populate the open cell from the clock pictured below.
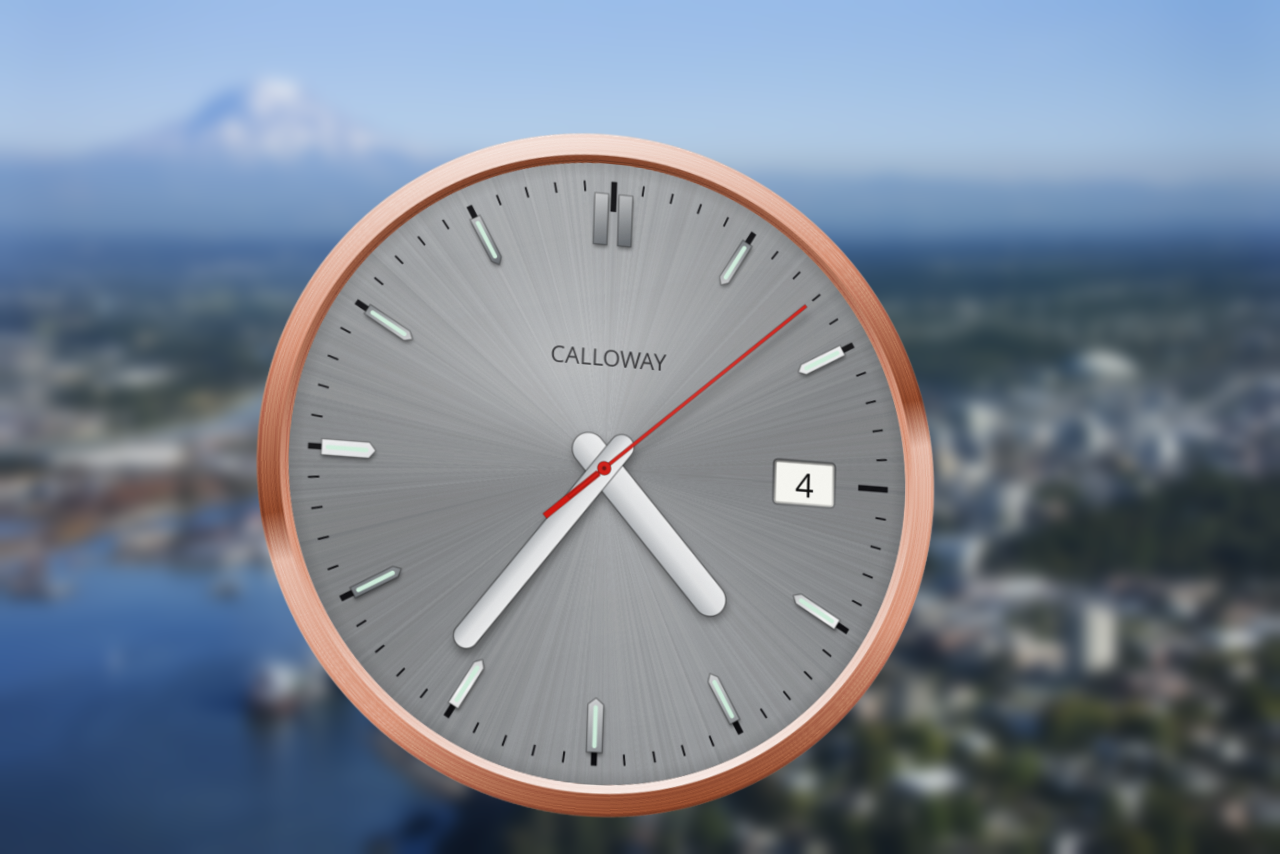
{"hour": 4, "minute": 36, "second": 8}
